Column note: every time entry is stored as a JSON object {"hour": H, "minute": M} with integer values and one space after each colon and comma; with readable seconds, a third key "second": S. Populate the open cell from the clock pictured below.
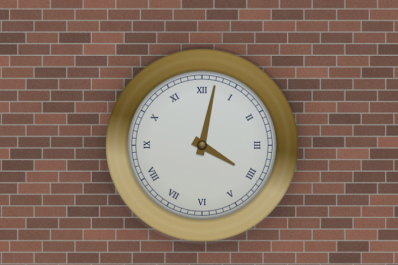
{"hour": 4, "minute": 2}
